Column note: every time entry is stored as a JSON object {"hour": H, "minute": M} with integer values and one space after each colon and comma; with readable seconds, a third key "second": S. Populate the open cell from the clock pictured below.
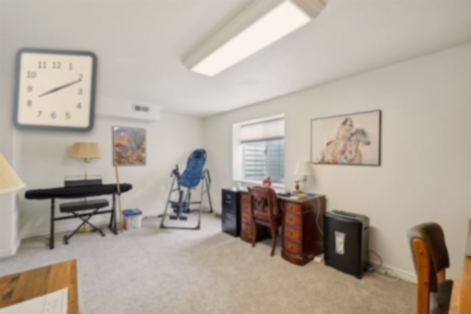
{"hour": 8, "minute": 11}
